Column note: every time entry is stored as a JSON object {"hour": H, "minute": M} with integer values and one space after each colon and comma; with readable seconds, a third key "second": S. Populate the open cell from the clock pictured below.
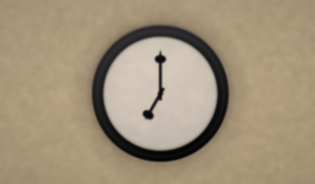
{"hour": 7, "minute": 0}
